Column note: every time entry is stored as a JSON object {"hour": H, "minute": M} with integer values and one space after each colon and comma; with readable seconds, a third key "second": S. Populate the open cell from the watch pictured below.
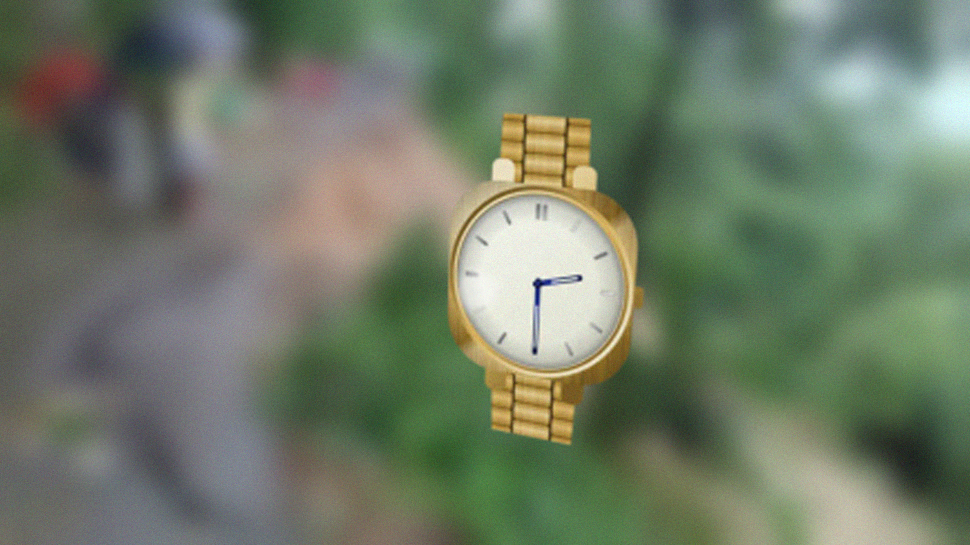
{"hour": 2, "minute": 30}
